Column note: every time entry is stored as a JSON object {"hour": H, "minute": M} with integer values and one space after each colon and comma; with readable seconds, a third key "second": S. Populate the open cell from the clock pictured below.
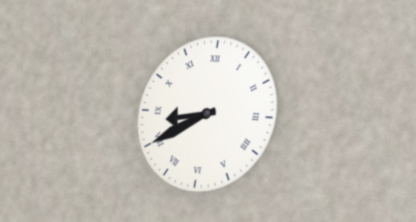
{"hour": 8, "minute": 40}
